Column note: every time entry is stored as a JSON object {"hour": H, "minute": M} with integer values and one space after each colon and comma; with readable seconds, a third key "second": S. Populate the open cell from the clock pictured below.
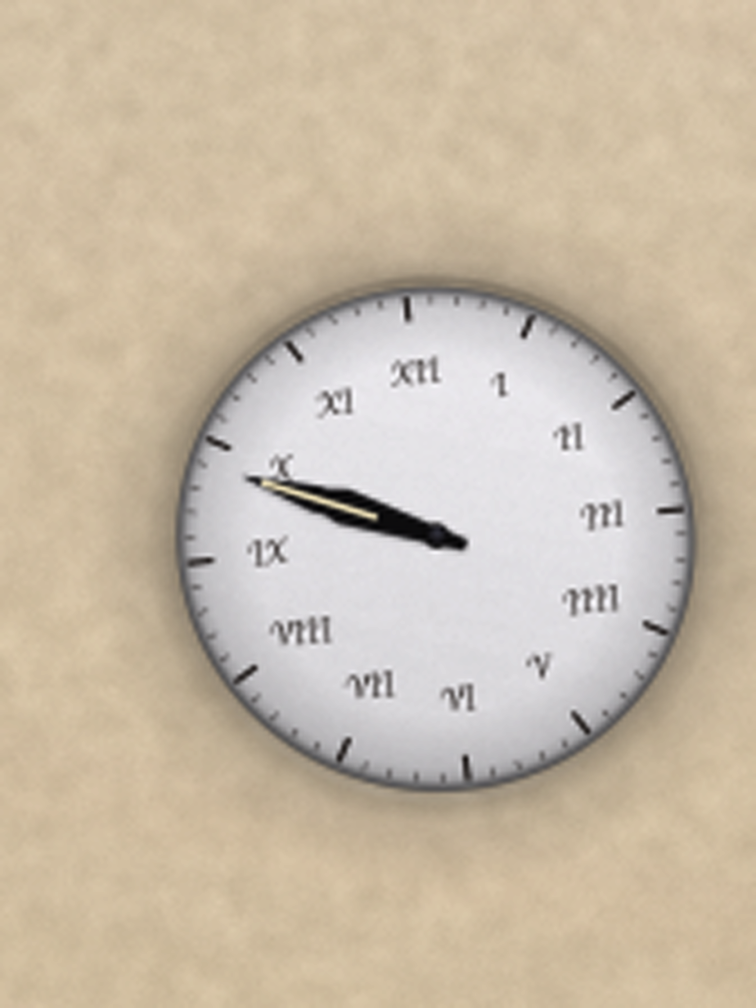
{"hour": 9, "minute": 49}
